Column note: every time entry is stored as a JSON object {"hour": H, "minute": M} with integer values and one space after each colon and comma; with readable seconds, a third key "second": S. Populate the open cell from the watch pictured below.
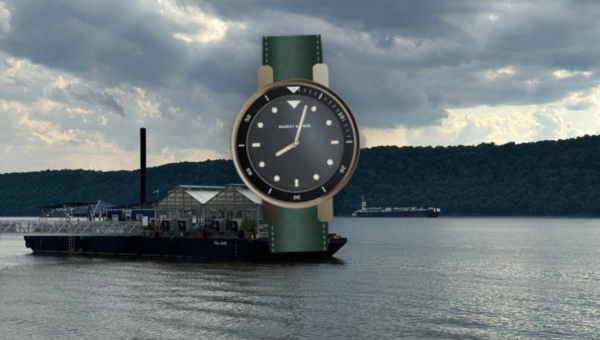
{"hour": 8, "minute": 3}
